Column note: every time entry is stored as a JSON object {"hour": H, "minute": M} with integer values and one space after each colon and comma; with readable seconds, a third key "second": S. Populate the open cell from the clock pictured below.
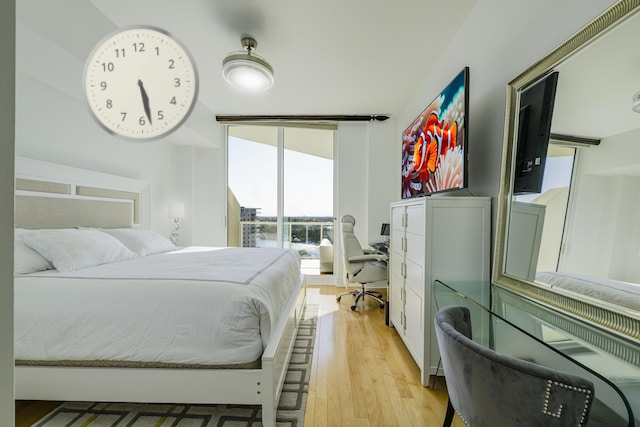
{"hour": 5, "minute": 28}
